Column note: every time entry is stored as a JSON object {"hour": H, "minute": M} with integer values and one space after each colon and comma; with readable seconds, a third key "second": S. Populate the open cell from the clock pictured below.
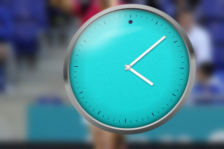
{"hour": 4, "minute": 8}
